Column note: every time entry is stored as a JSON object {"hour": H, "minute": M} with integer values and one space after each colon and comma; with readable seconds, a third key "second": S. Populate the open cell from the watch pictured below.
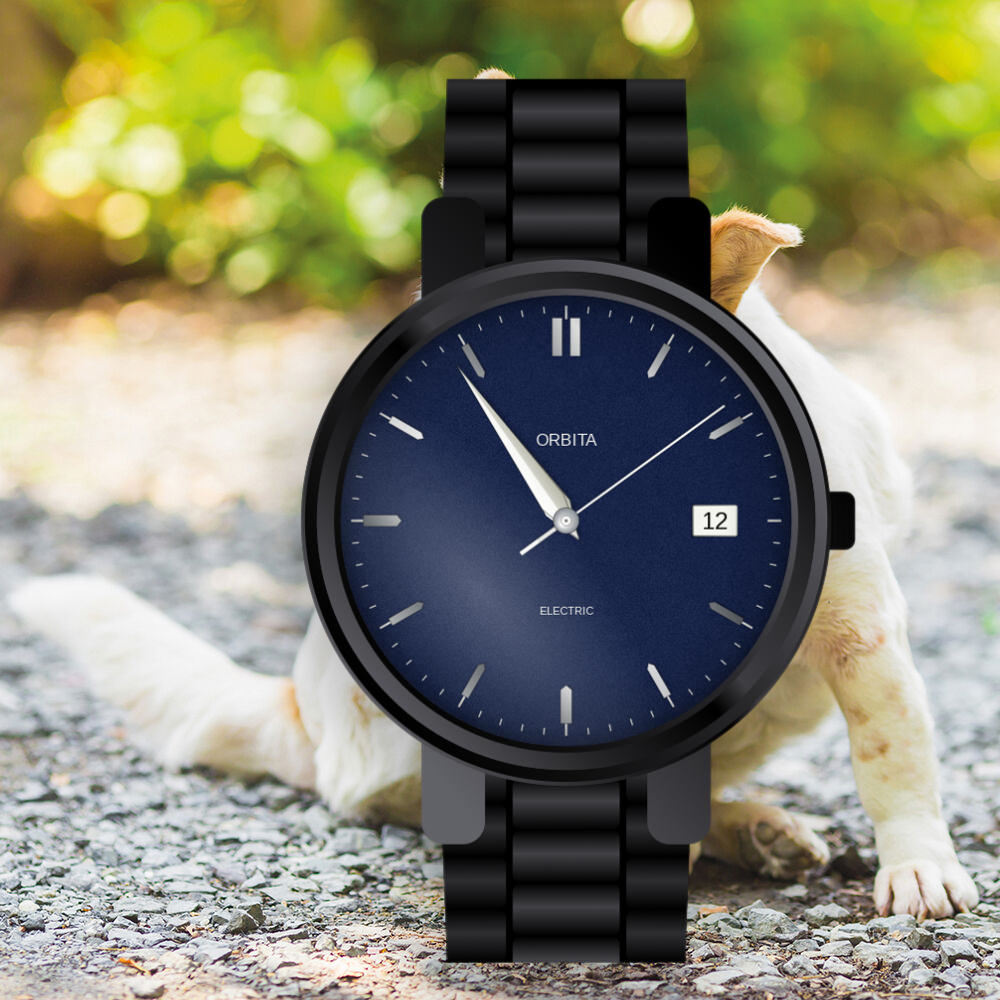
{"hour": 10, "minute": 54, "second": 9}
